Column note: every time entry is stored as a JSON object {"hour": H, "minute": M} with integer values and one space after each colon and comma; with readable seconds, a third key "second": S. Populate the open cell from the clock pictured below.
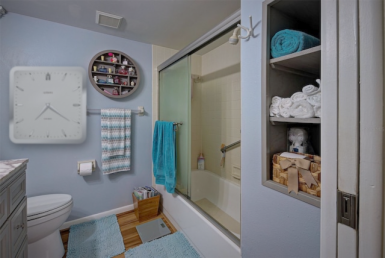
{"hour": 7, "minute": 21}
